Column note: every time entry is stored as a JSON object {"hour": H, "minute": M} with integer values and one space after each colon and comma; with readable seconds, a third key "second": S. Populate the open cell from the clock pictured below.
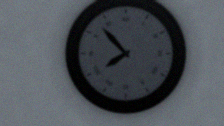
{"hour": 7, "minute": 53}
